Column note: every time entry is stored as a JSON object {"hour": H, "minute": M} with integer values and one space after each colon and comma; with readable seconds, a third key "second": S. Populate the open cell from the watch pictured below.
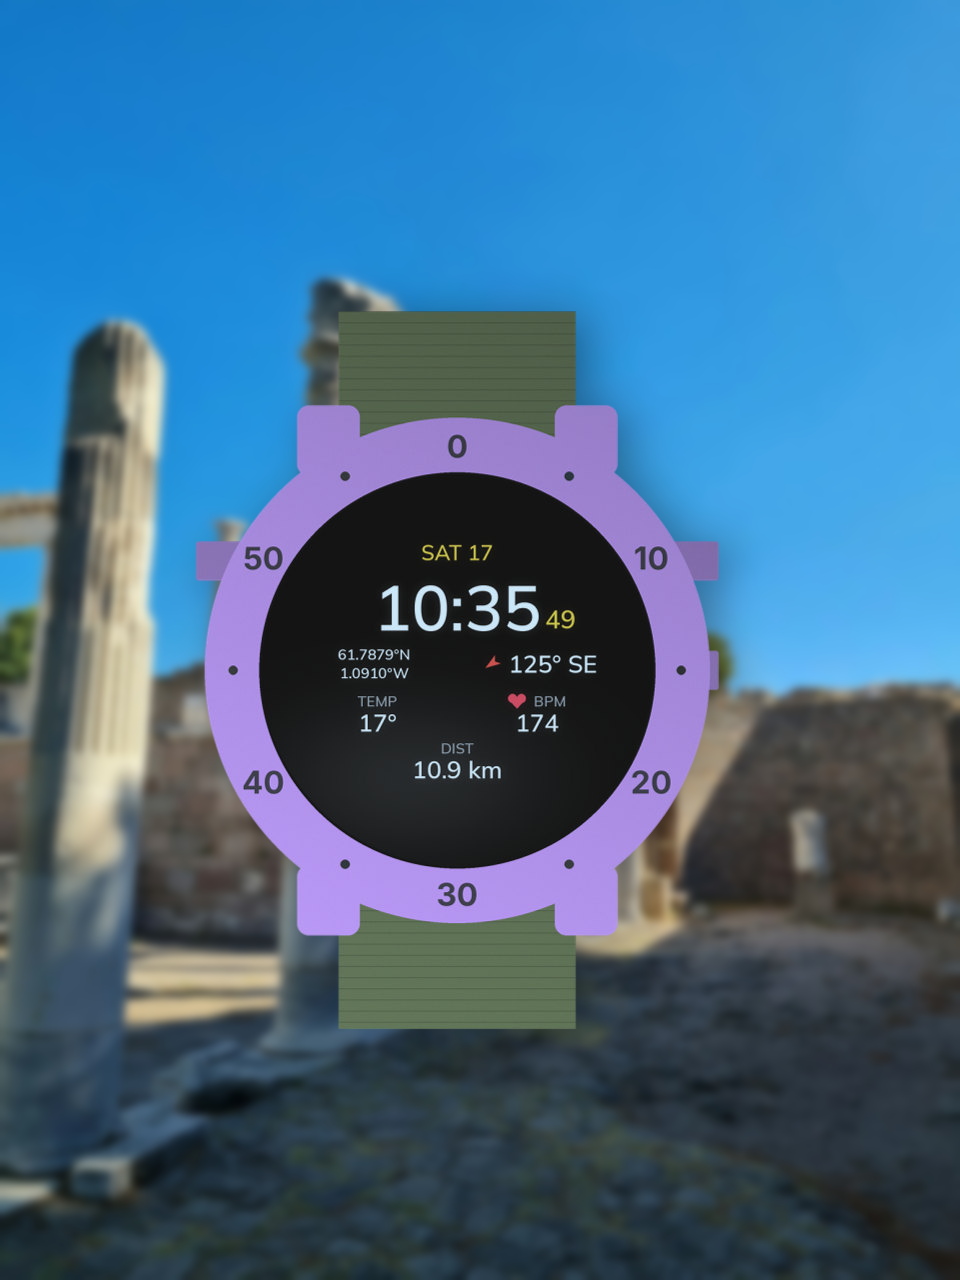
{"hour": 10, "minute": 35, "second": 49}
